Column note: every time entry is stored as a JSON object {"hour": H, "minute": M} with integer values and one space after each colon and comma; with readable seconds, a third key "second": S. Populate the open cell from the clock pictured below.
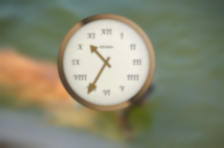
{"hour": 10, "minute": 35}
